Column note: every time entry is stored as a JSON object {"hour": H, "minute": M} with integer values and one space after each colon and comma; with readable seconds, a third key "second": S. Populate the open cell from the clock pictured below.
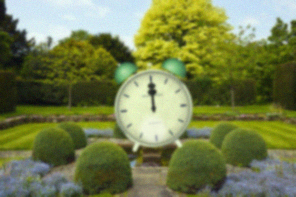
{"hour": 12, "minute": 0}
